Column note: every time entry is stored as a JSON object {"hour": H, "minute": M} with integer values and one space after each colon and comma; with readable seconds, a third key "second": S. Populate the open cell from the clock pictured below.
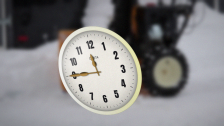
{"hour": 11, "minute": 45}
